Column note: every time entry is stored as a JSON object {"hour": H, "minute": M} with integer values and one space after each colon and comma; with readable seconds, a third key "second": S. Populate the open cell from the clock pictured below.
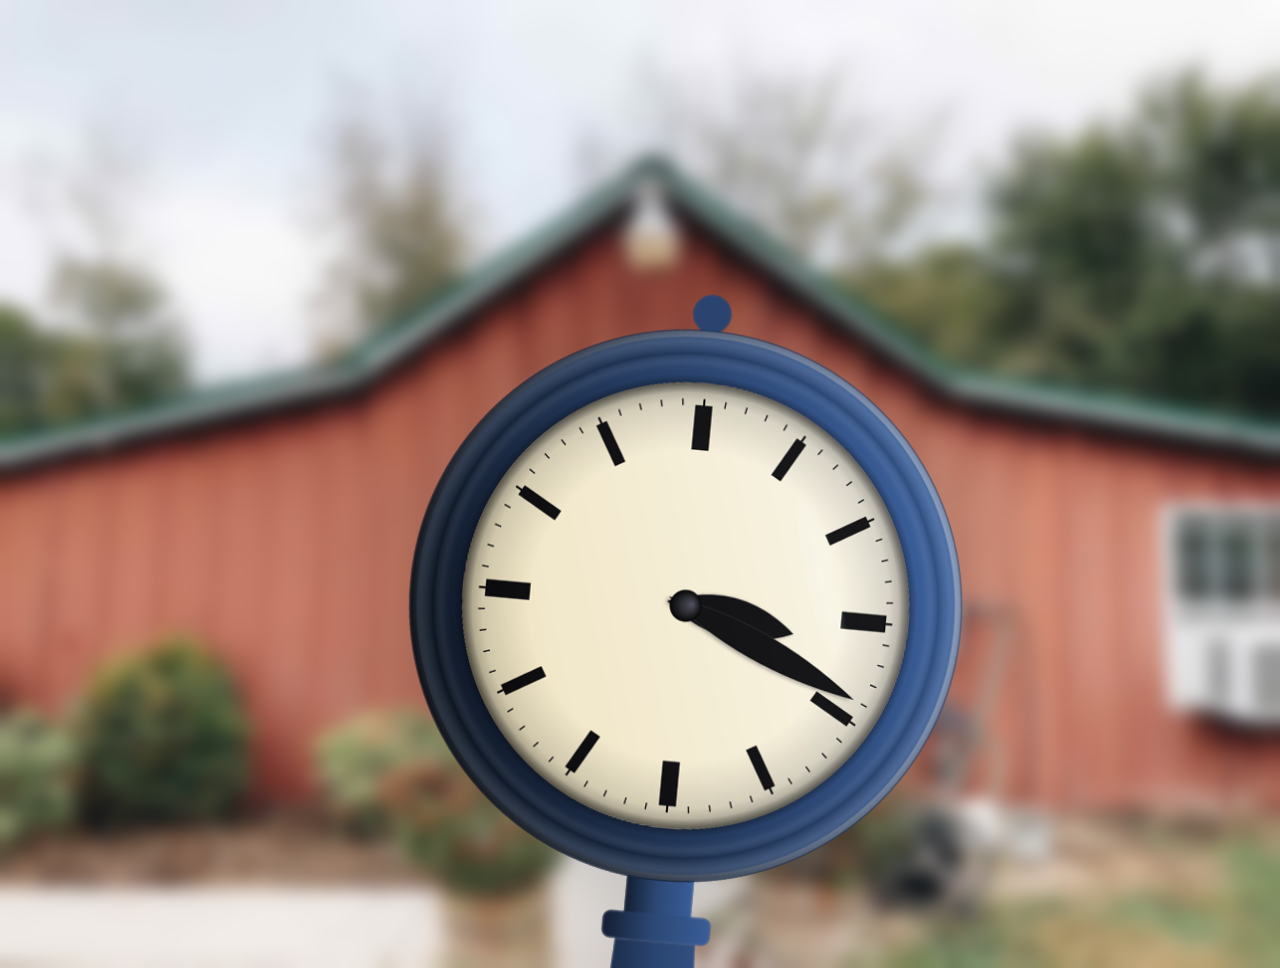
{"hour": 3, "minute": 19}
